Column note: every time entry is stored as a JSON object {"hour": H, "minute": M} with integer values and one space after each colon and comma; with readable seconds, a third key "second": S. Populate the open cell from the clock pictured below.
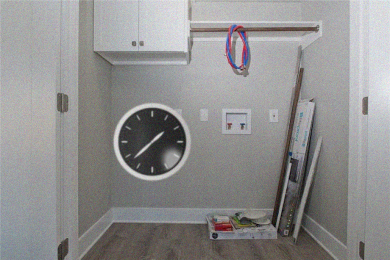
{"hour": 1, "minute": 38}
